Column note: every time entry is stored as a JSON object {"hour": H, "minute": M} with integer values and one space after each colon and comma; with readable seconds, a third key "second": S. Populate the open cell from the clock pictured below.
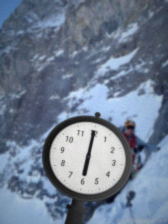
{"hour": 6, "minute": 0}
